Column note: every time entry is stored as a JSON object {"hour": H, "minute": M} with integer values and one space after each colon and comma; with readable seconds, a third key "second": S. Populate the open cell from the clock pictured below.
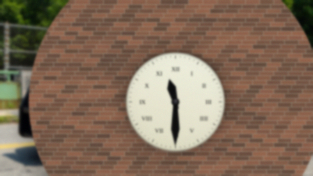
{"hour": 11, "minute": 30}
